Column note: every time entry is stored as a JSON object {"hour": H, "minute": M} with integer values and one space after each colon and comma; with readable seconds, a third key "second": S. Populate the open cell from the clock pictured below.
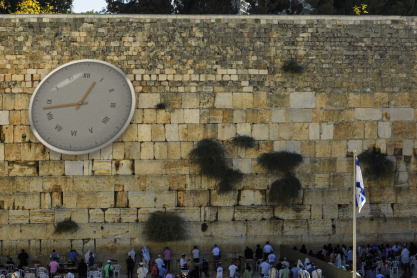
{"hour": 12, "minute": 43}
